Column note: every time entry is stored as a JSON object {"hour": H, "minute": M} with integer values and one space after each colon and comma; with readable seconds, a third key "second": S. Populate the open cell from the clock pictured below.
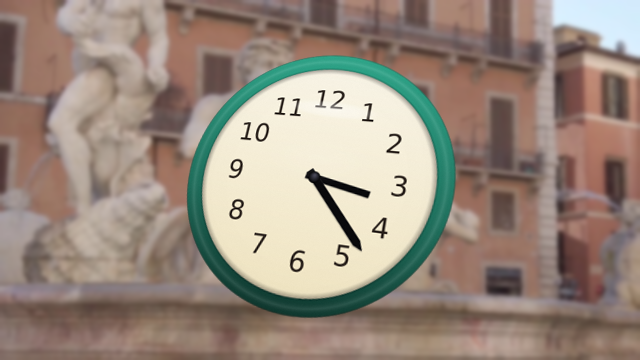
{"hour": 3, "minute": 23}
